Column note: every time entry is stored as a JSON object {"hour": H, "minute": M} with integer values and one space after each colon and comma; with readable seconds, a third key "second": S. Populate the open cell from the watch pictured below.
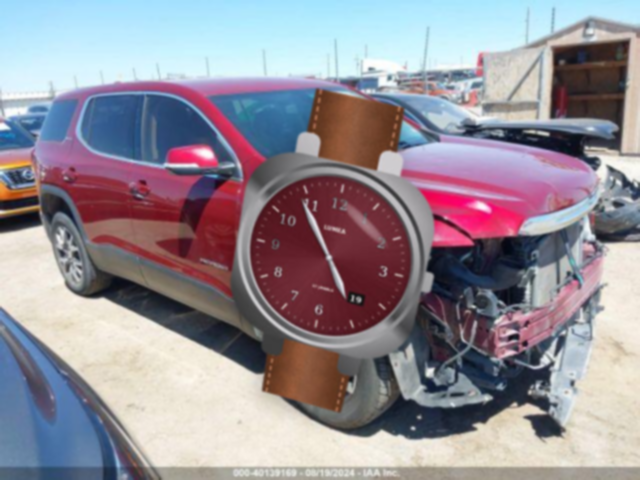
{"hour": 4, "minute": 54}
